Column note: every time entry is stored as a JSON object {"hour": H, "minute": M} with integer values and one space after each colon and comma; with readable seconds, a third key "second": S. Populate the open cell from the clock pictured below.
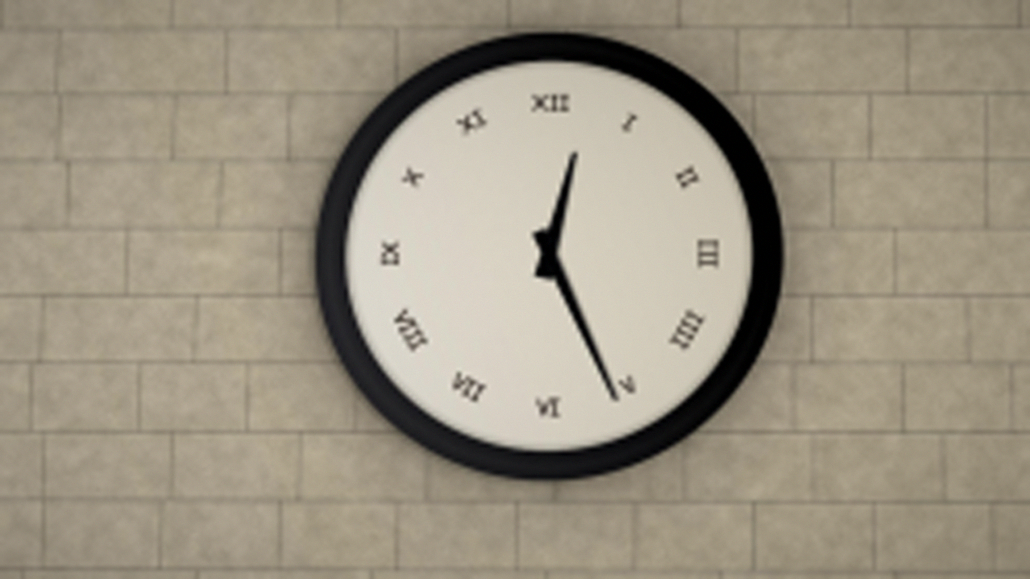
{"hour": 12, "minute": 26}
